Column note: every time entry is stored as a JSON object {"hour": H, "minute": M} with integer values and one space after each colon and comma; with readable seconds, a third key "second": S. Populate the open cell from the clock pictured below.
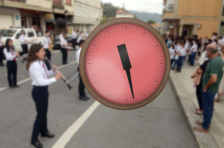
{"hour": 11, "minute": 28}
